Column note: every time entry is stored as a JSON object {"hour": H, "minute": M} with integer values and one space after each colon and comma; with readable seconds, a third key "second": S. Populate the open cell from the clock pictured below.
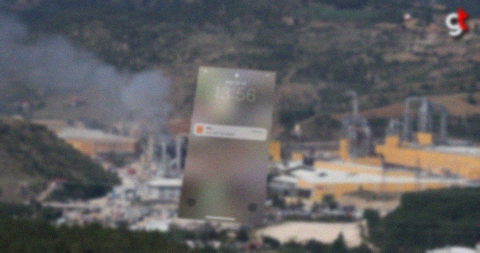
{"hour": 13, "minute": 56}
